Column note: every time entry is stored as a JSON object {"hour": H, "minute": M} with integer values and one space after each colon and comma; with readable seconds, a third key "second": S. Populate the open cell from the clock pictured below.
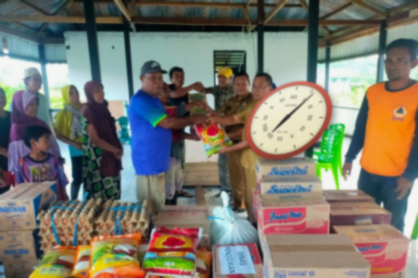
{"hour": 7, "minute": 6}
